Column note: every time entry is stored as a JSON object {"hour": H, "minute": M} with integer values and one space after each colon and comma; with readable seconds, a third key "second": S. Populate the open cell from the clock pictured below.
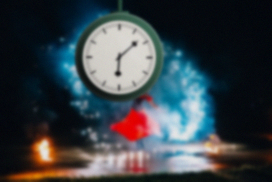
{"hour": 6, "minute": 8}
